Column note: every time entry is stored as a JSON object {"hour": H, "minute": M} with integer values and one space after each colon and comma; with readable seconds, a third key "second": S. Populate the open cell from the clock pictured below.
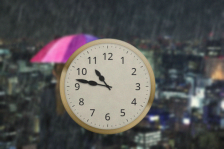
{"hour": 10, "minute": 47}
